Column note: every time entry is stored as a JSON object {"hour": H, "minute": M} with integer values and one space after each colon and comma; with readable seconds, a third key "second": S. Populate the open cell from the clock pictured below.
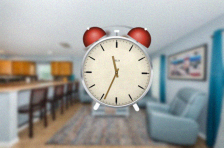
{"hour": 11, "minute": 34}
